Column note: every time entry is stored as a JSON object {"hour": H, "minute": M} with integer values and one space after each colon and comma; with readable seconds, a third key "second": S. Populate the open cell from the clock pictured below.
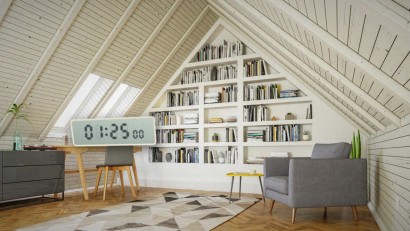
{"hour": 1, "minute": 25, "second": 0}
